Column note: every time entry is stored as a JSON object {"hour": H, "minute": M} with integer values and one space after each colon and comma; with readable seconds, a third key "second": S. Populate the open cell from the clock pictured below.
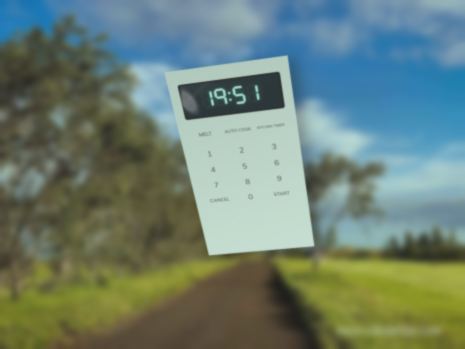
{"hour": 19, "minute": 51}
